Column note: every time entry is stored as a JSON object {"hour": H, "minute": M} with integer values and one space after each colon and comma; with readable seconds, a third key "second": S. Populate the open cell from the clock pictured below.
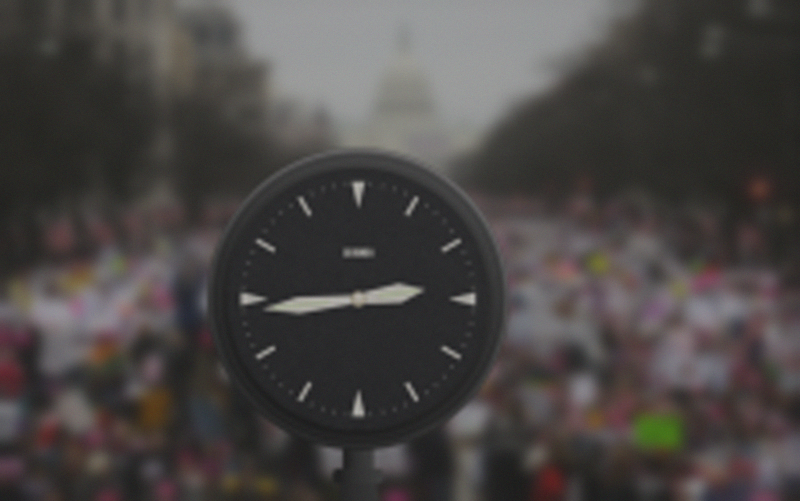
{"hour": 2, "minute": 44}
